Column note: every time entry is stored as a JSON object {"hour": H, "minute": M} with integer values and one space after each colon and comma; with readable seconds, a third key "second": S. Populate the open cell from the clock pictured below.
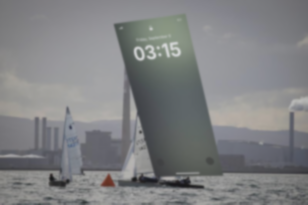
{"hour": 3, "minute": 15}
